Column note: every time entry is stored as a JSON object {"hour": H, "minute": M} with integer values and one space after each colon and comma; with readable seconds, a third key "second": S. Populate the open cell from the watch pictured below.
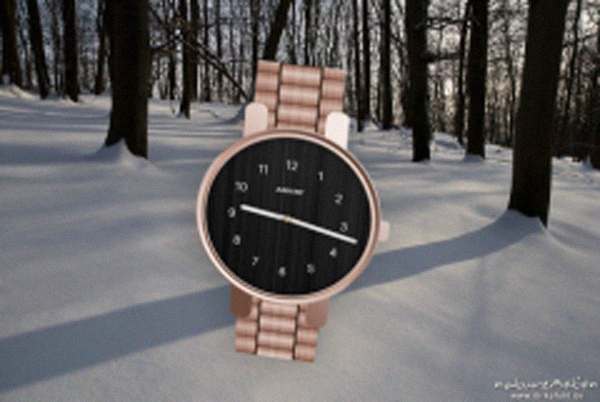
{"hour": 9, "minute": 17}
